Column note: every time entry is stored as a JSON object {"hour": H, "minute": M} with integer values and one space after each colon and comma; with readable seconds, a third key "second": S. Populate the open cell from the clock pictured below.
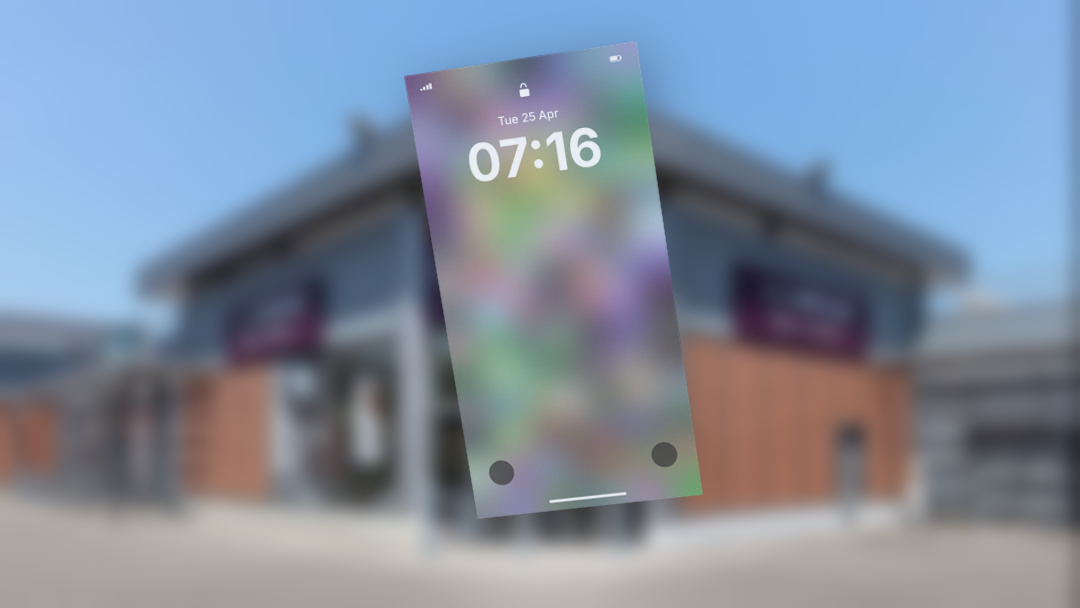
{"hour": 7, "minute": 16}
